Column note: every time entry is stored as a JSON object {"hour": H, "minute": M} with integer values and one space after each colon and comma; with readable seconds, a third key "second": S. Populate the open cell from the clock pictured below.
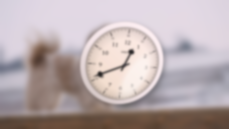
{"hour": 12, "minute": 41}
